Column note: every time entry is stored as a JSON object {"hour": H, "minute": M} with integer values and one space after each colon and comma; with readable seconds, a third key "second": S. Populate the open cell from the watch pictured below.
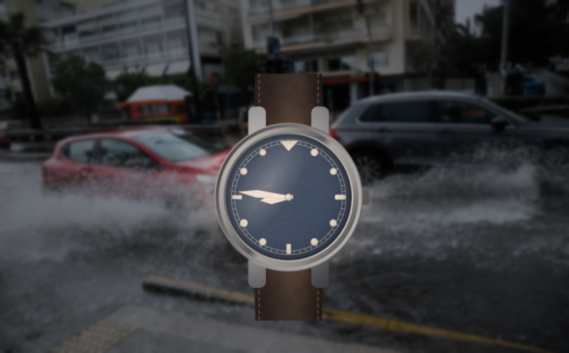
{"hour": 8, "minute": 46}
